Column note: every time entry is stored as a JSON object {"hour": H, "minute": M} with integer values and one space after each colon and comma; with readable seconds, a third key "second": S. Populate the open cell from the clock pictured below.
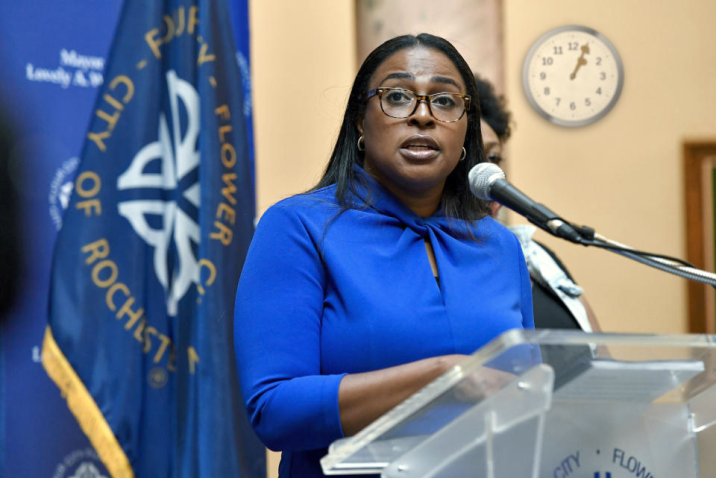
{"hour": 1, "minute": 4}
